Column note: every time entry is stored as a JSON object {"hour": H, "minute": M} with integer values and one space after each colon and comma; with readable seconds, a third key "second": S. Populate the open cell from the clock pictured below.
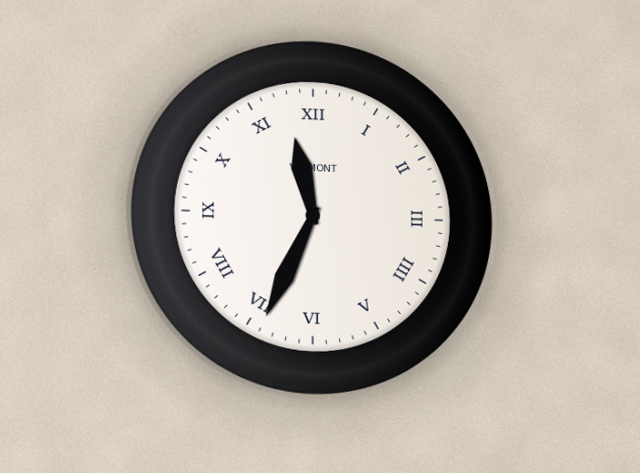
{"hour": 11, "minute": 34}
